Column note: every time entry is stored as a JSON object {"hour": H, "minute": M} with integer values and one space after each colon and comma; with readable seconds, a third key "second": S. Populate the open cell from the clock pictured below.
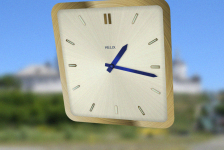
{"hour": 1, "minute": 17}
